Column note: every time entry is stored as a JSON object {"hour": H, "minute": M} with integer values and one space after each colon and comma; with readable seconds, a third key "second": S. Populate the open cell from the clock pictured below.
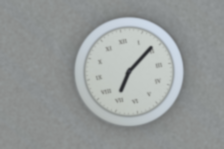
{"hour": 7, "minute": 9}
